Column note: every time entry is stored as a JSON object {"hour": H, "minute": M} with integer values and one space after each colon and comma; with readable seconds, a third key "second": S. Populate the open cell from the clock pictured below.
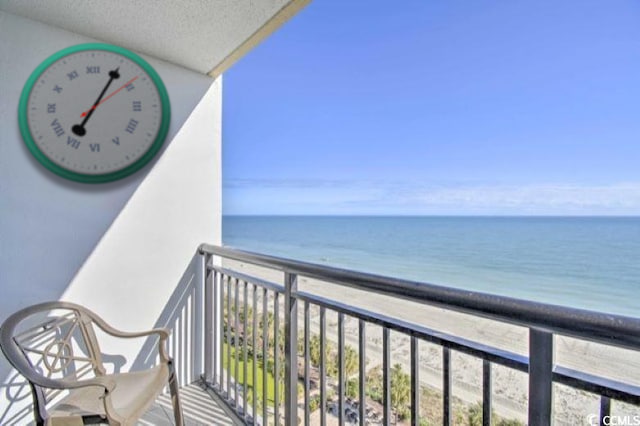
{"hour": 7, "minute": 5, "second": 9}
